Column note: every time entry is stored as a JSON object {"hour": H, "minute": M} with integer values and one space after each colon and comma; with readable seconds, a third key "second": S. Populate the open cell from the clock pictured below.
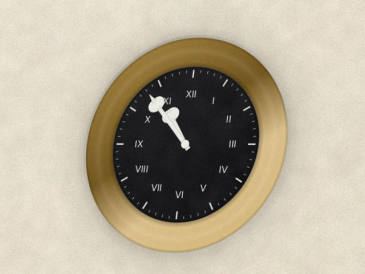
{"hour": 10, "minute": 53}
